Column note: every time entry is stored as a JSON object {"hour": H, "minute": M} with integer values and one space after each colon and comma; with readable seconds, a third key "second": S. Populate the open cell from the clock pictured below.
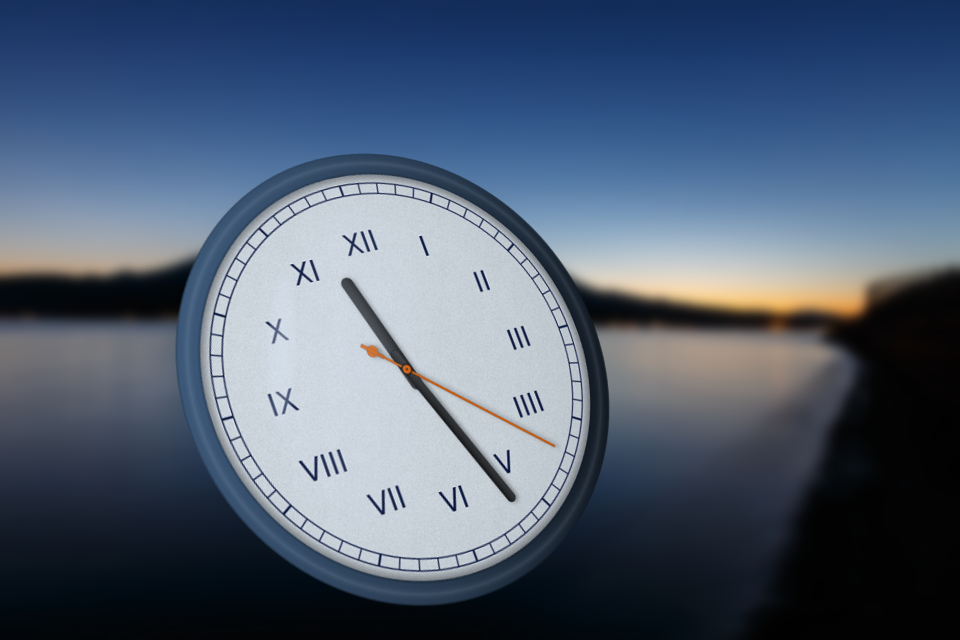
{"hour": 11, "minute": 26, "second": 22}
